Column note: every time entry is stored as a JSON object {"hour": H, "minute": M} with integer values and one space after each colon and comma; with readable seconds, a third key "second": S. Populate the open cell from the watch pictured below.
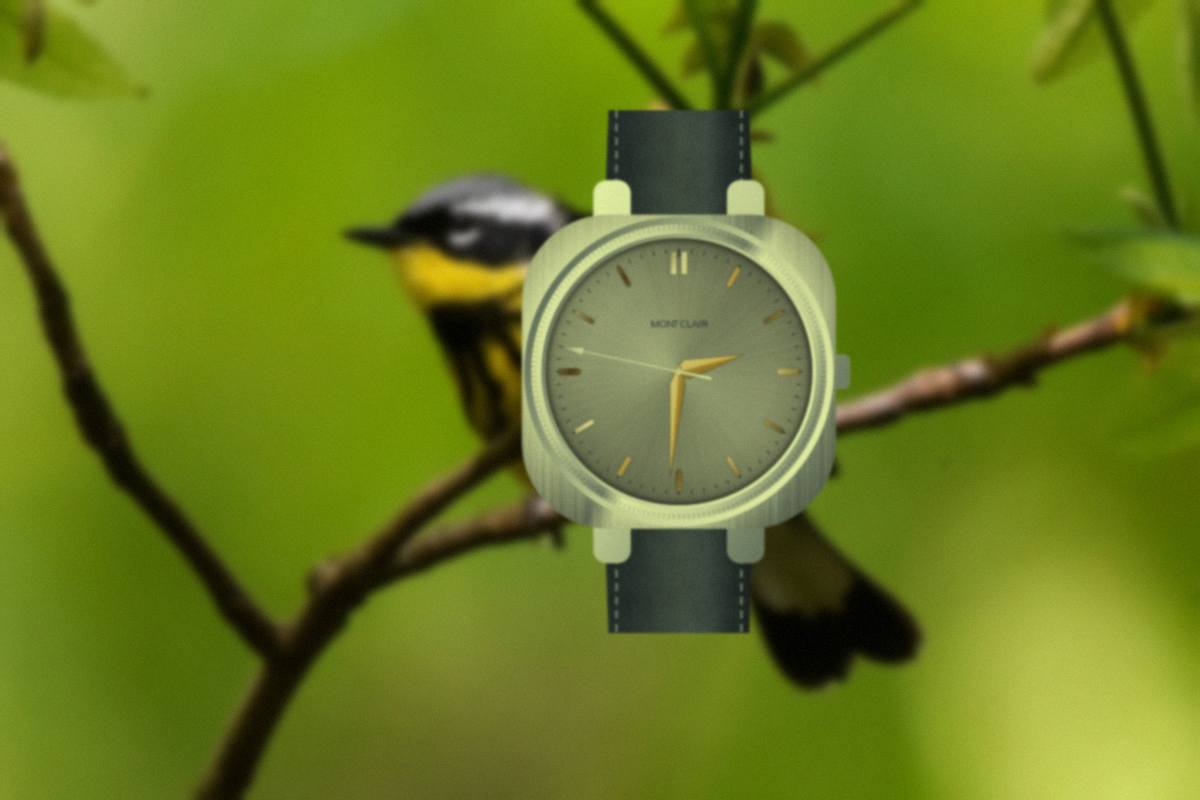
{"hour": 2, "minute": 30, "second": 47}
